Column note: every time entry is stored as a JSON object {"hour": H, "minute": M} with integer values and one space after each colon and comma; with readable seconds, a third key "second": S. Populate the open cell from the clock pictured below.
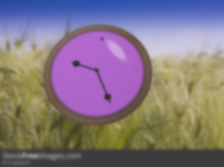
{"hour": 9, "minute": 25}
